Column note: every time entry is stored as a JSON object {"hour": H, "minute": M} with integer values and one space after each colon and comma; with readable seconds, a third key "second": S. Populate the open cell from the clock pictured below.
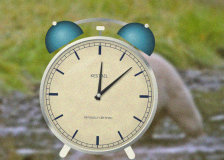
{"hour": 12, "minute": 8}
